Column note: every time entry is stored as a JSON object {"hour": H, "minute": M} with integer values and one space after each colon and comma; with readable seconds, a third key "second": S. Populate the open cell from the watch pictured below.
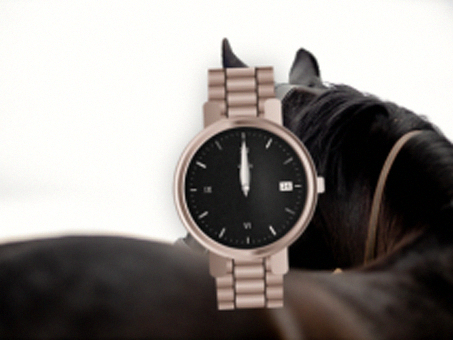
{"hour": 12, "minute": 0}
